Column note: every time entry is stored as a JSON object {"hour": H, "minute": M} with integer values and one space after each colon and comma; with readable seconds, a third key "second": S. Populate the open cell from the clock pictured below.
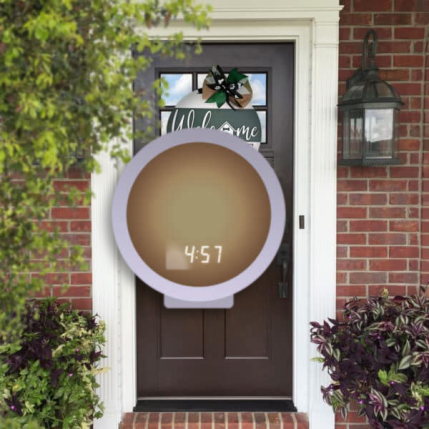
{"hour": 4, "minute": 57}
